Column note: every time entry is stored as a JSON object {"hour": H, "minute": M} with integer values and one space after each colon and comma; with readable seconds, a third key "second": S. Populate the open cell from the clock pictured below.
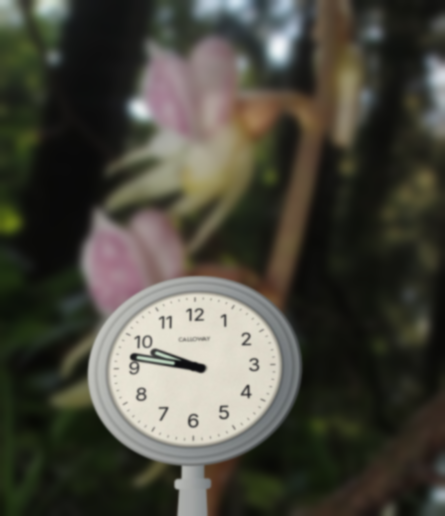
{"hour": 9, "minute": 47}
